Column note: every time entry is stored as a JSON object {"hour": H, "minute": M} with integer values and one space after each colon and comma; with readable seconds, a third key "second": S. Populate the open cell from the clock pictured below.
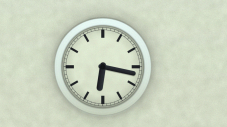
{"hour": 6, "minute": 17}
